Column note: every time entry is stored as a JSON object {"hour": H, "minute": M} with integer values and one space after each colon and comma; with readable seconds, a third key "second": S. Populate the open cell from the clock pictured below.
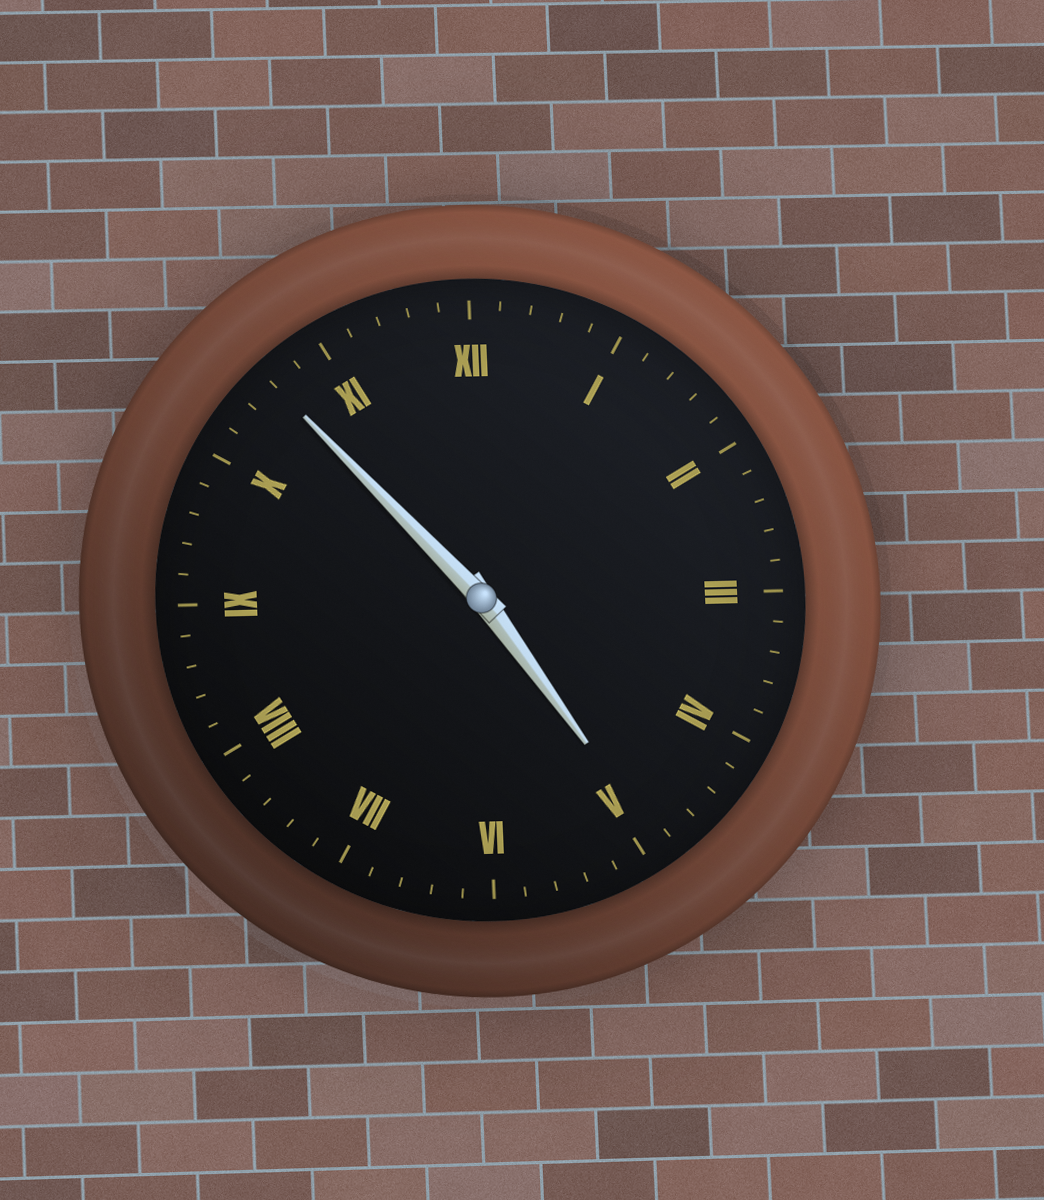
{"hour": 4, "minute": 53}
